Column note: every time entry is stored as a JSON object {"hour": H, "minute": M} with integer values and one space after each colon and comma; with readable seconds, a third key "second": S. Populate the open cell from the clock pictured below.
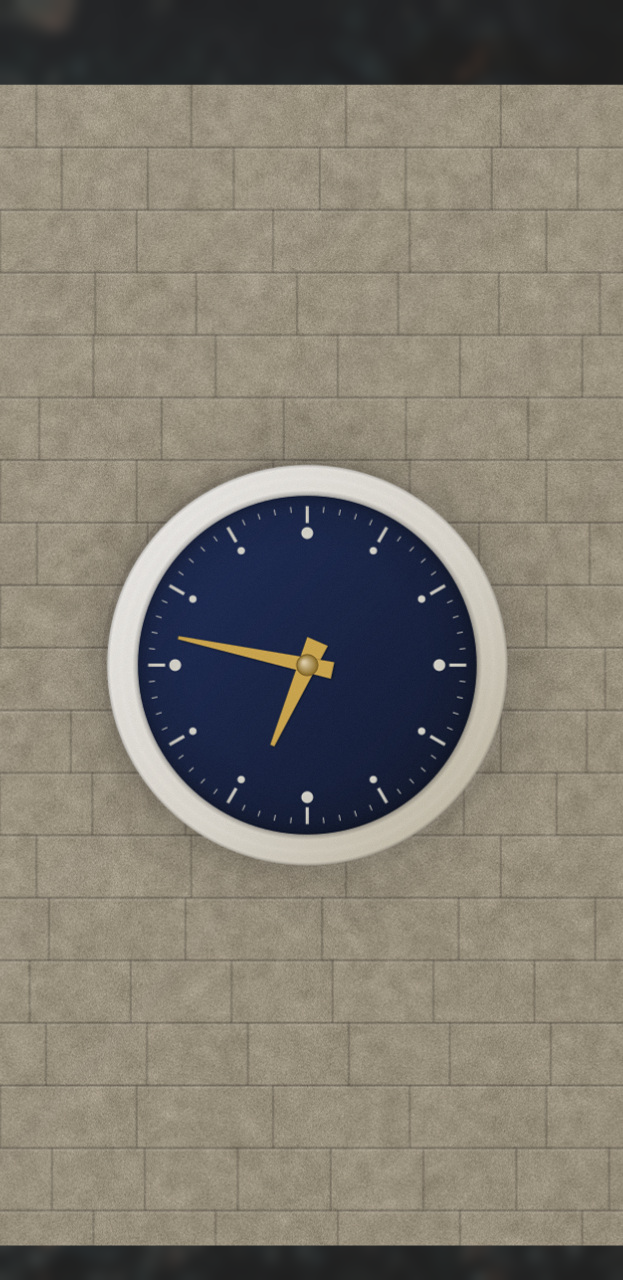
{"hour": 6, "minute": 47}
